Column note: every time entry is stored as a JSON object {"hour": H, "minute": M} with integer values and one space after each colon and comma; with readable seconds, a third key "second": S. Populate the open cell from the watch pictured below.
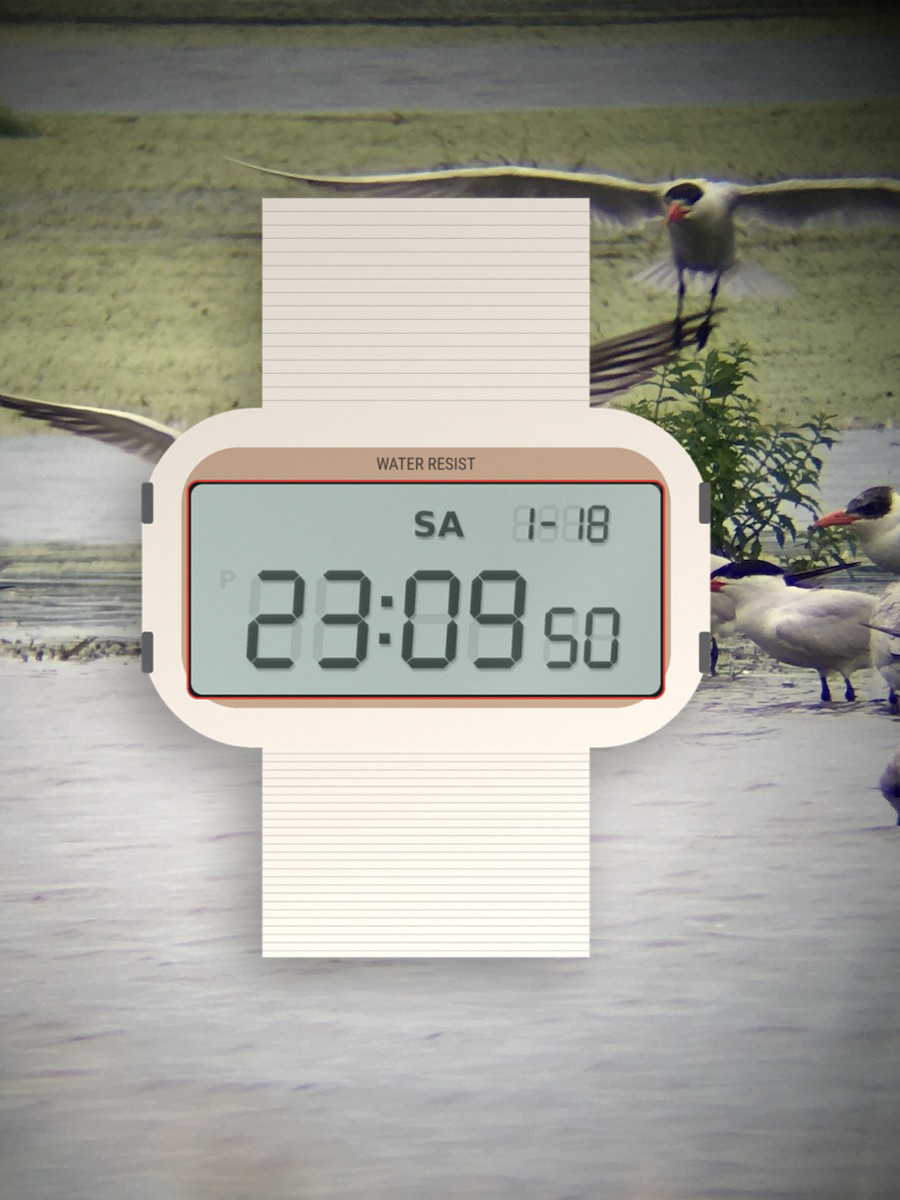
{"hour": 23, "minute": 9, "second": 50}
